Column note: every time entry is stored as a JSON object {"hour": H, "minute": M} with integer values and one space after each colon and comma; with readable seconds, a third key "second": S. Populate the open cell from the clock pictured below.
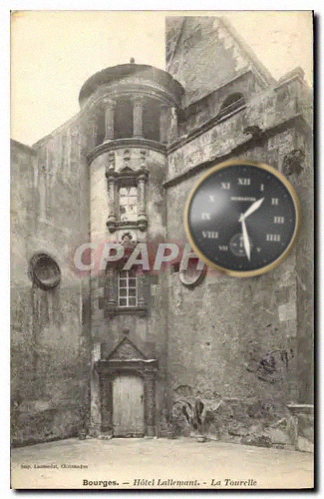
{"hour": 1, "minute": 28}
